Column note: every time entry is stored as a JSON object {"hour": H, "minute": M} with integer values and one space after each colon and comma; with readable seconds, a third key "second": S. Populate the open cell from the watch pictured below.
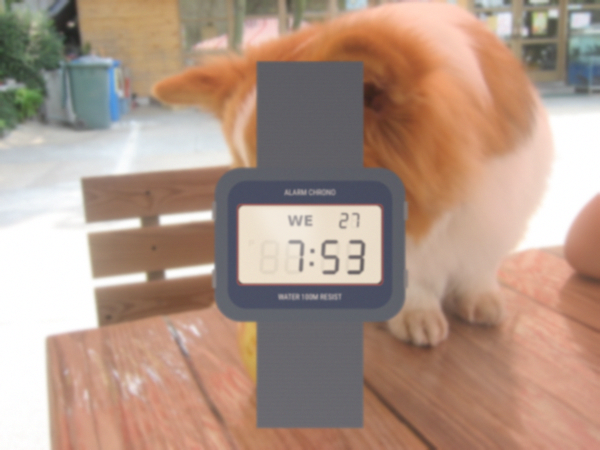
{"hour": 7, "minute": 53}
